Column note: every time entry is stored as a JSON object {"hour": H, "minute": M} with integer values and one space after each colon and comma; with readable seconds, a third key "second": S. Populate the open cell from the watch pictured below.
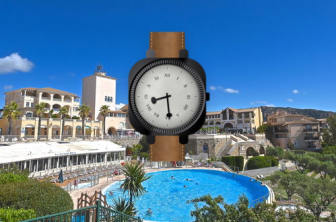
{"hour": 8, "minute": 29}
